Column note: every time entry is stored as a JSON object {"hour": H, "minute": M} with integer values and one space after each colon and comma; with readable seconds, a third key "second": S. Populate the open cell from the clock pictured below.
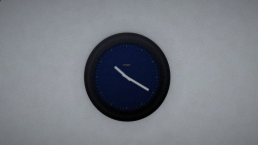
{"hour": 10, "minute": 20}
